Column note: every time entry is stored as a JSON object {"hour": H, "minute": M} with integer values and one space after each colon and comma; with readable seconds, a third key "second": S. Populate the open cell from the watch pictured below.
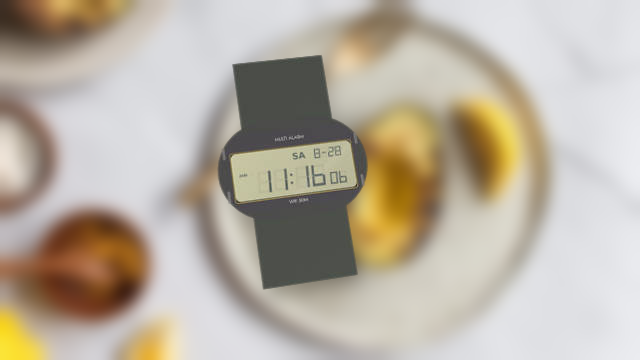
{"hour": 11, "minute": 16, "second": 6}
